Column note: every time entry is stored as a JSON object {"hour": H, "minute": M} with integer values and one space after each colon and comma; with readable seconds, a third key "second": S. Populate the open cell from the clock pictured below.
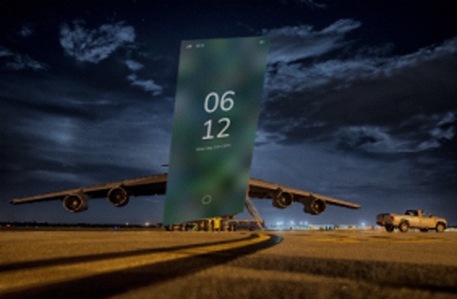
{"hour": 6, "minute": 12}
